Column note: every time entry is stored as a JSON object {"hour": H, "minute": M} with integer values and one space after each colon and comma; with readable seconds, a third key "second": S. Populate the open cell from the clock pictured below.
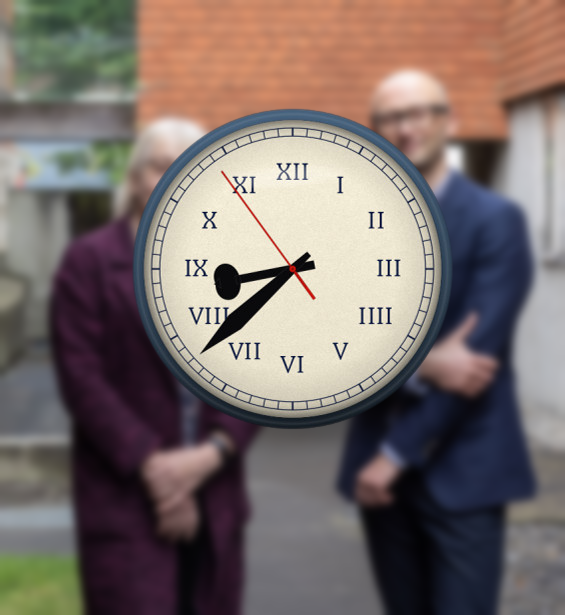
{"hour": 8, "minute": 37, "second": 54}
